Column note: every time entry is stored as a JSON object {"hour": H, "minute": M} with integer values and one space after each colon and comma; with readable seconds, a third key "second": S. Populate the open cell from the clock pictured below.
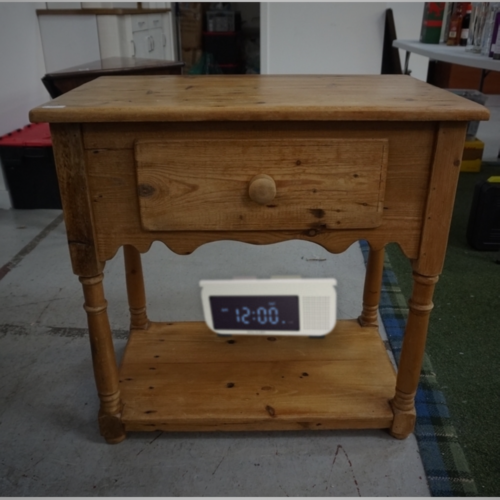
{"hour": 12, "minute": 0}
